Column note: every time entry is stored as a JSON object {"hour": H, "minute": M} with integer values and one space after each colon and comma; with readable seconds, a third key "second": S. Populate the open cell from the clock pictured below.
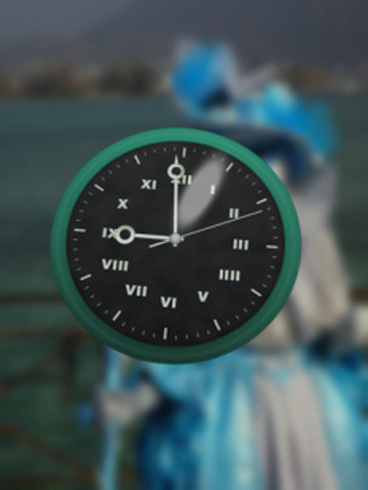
{"hour": 8, "minute": 59, "second": 11}
